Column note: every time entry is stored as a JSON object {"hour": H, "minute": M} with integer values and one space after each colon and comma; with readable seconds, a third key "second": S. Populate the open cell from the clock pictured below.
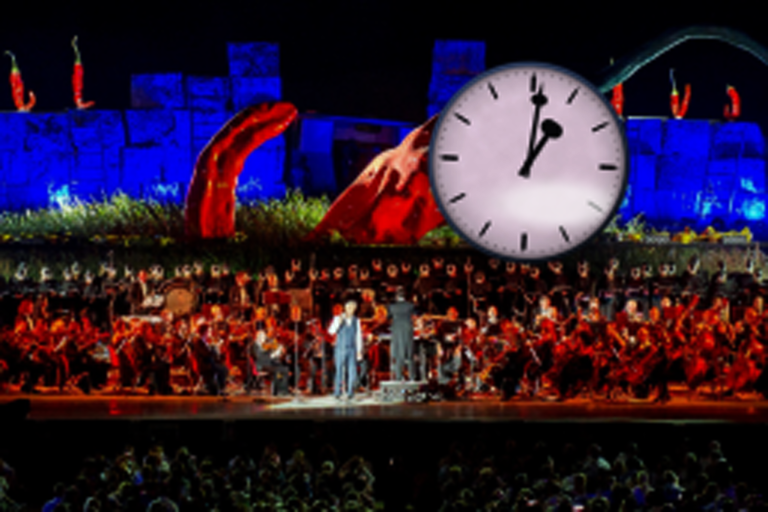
{"hour": 1, "minute": 1}
